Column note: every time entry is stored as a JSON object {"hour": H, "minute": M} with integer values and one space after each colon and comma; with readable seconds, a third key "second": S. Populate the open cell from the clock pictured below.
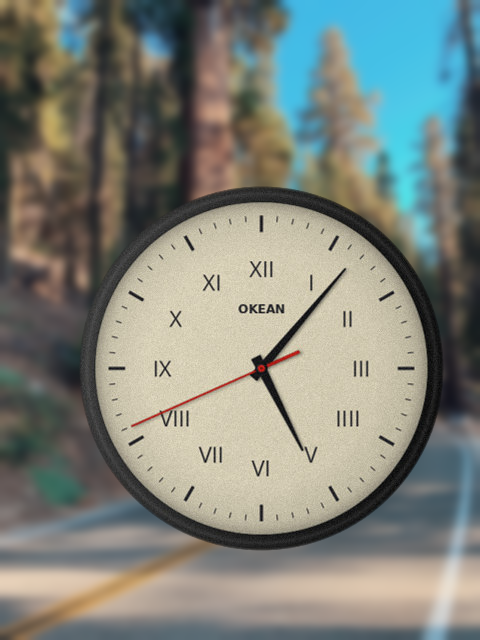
{"hour": 5, "minute": 6, "second": 41}
